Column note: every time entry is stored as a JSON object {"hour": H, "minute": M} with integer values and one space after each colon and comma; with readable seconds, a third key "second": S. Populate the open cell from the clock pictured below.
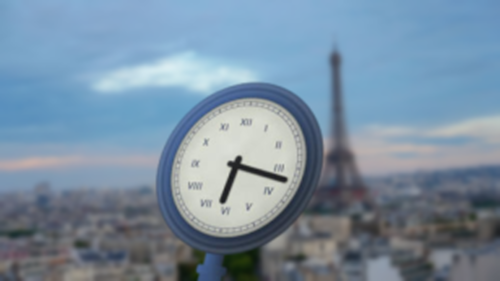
{"hour": 6, "minute": 17}
